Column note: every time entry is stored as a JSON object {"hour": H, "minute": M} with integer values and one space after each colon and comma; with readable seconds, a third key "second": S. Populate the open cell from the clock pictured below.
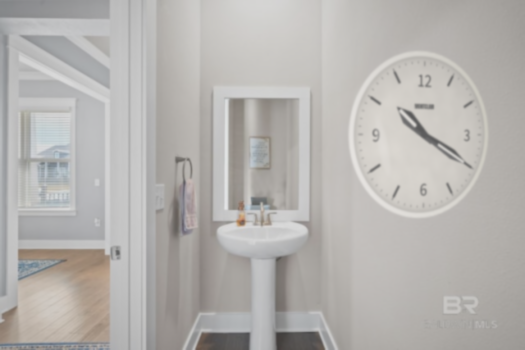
{"hour": 10, "minute": 20}
